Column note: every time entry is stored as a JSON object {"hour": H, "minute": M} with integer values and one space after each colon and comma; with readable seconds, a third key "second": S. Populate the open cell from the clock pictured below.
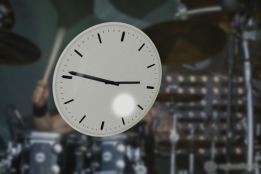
{"hour": 2, "minute": 46}
